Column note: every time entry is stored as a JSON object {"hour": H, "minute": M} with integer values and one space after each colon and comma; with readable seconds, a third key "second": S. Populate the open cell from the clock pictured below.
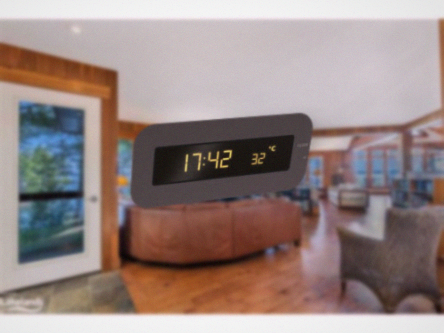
{"hour": 17, "minute": 42}
